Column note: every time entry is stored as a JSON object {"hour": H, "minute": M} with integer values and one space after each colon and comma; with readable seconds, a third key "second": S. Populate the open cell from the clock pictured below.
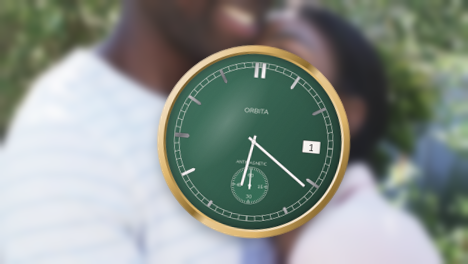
{"hour": 6, "minute": 21}
